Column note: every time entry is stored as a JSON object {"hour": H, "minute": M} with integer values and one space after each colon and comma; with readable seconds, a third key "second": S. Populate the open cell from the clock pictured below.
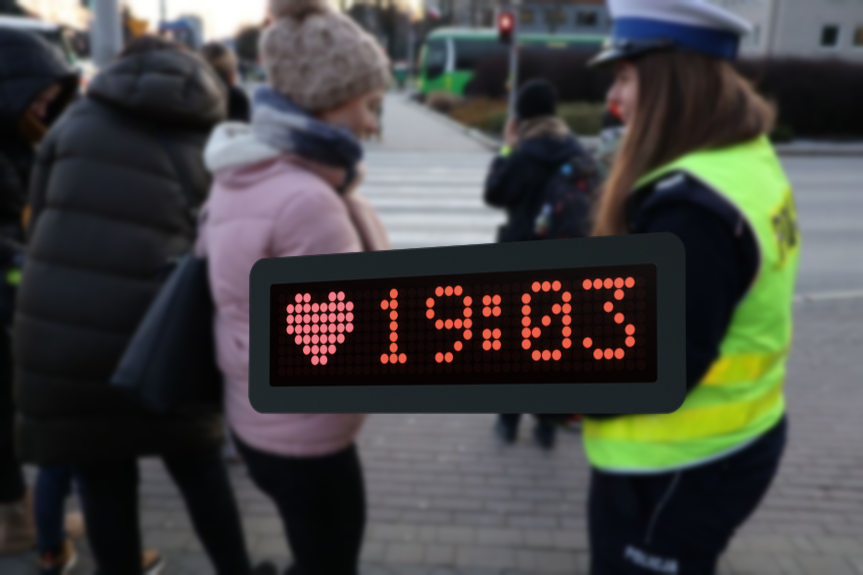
{"hour": 19, "minute": 3}
